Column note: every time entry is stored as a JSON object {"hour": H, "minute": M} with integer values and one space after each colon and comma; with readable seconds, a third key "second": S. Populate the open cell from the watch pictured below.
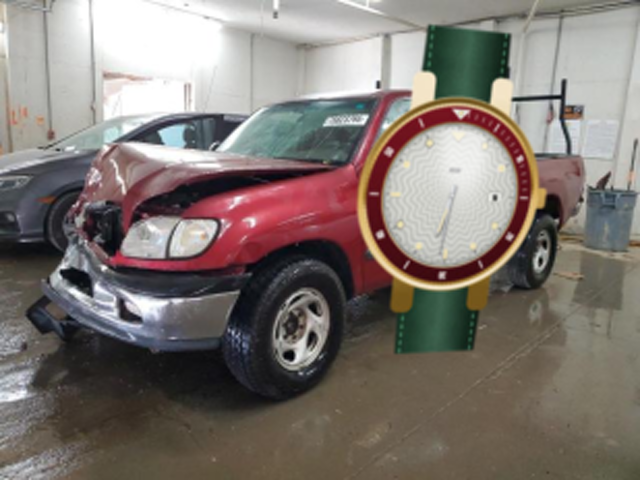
{"hour": 6, "minute": 31}
